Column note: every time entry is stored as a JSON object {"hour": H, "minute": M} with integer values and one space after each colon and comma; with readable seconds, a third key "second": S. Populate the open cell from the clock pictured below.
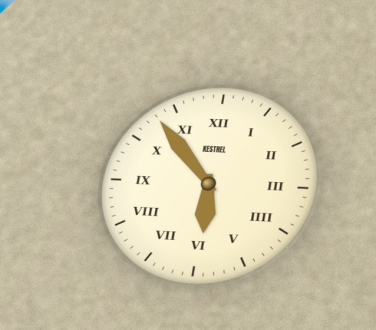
{"hour": 5, "minute": 53}
